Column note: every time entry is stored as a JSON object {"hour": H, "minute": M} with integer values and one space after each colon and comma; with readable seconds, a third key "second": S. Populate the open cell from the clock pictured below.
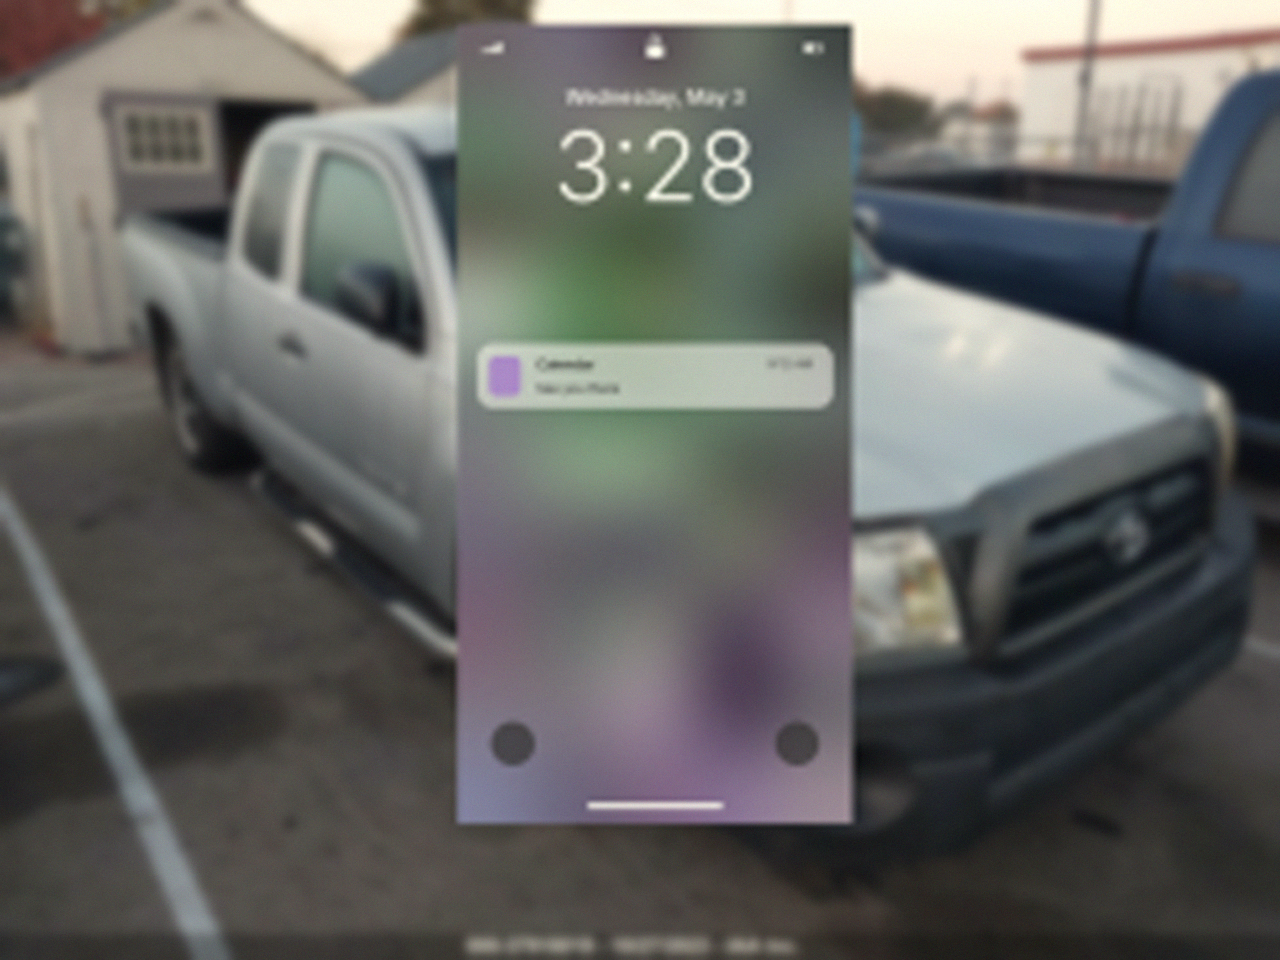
{"hour": 3, "minute": 28}
